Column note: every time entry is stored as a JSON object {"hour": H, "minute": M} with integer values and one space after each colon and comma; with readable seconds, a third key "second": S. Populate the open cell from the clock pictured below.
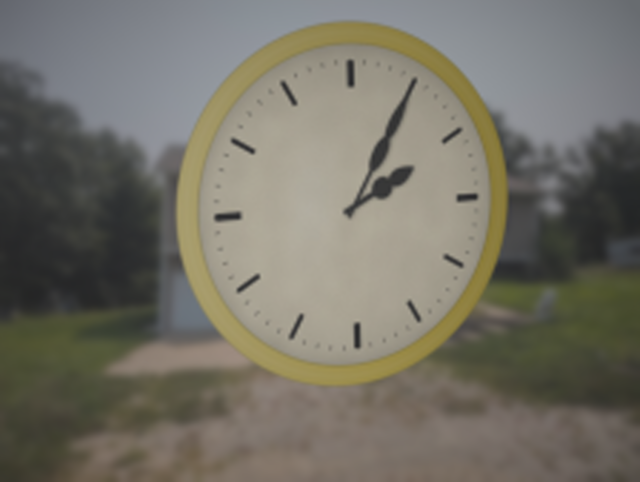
{"hour": 2, "minute": 5}
